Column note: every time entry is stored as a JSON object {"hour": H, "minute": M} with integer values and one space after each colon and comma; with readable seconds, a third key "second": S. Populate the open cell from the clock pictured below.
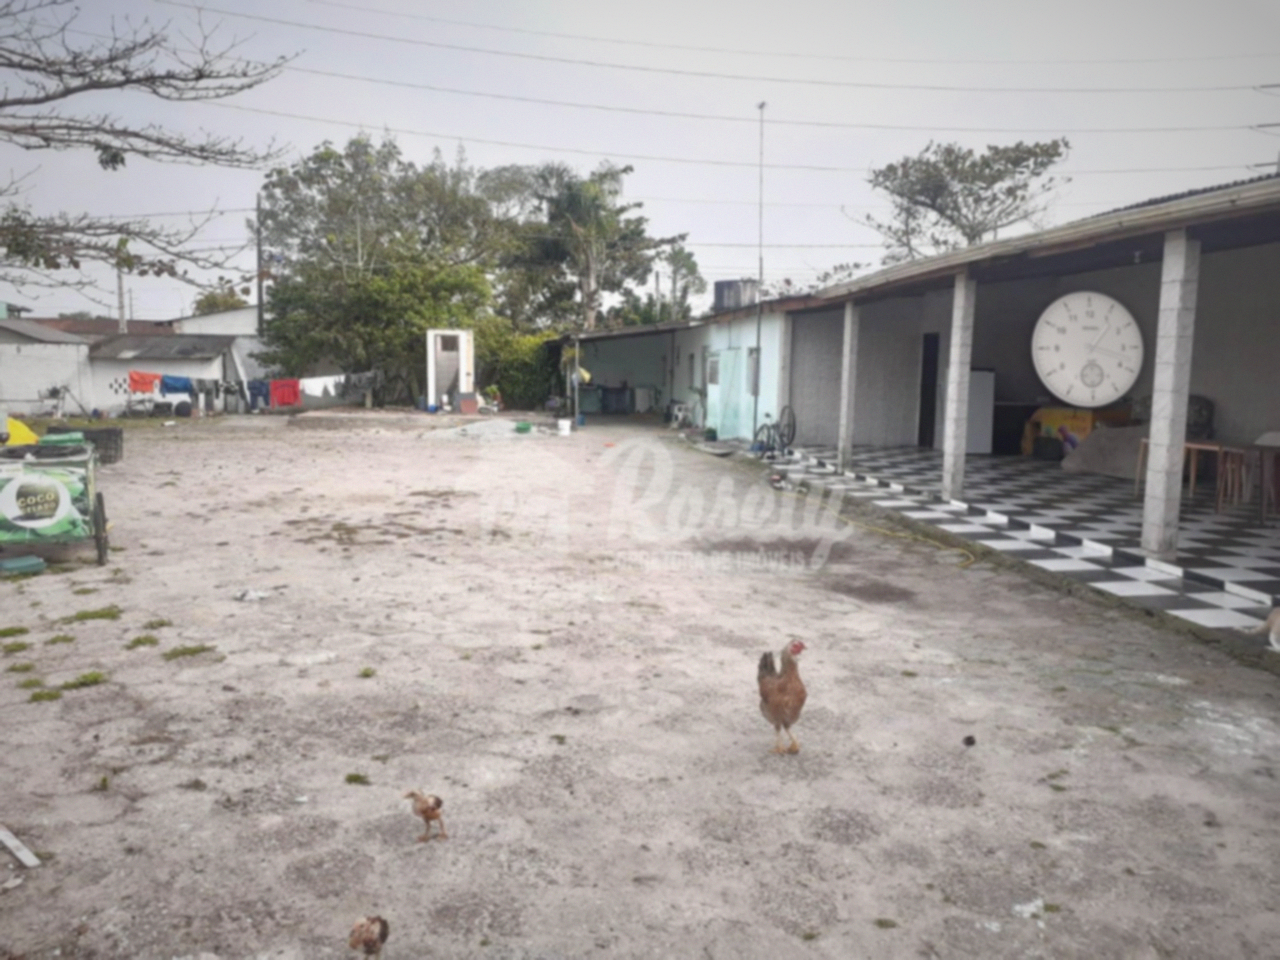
{"hour": 1, "minute": 18}
